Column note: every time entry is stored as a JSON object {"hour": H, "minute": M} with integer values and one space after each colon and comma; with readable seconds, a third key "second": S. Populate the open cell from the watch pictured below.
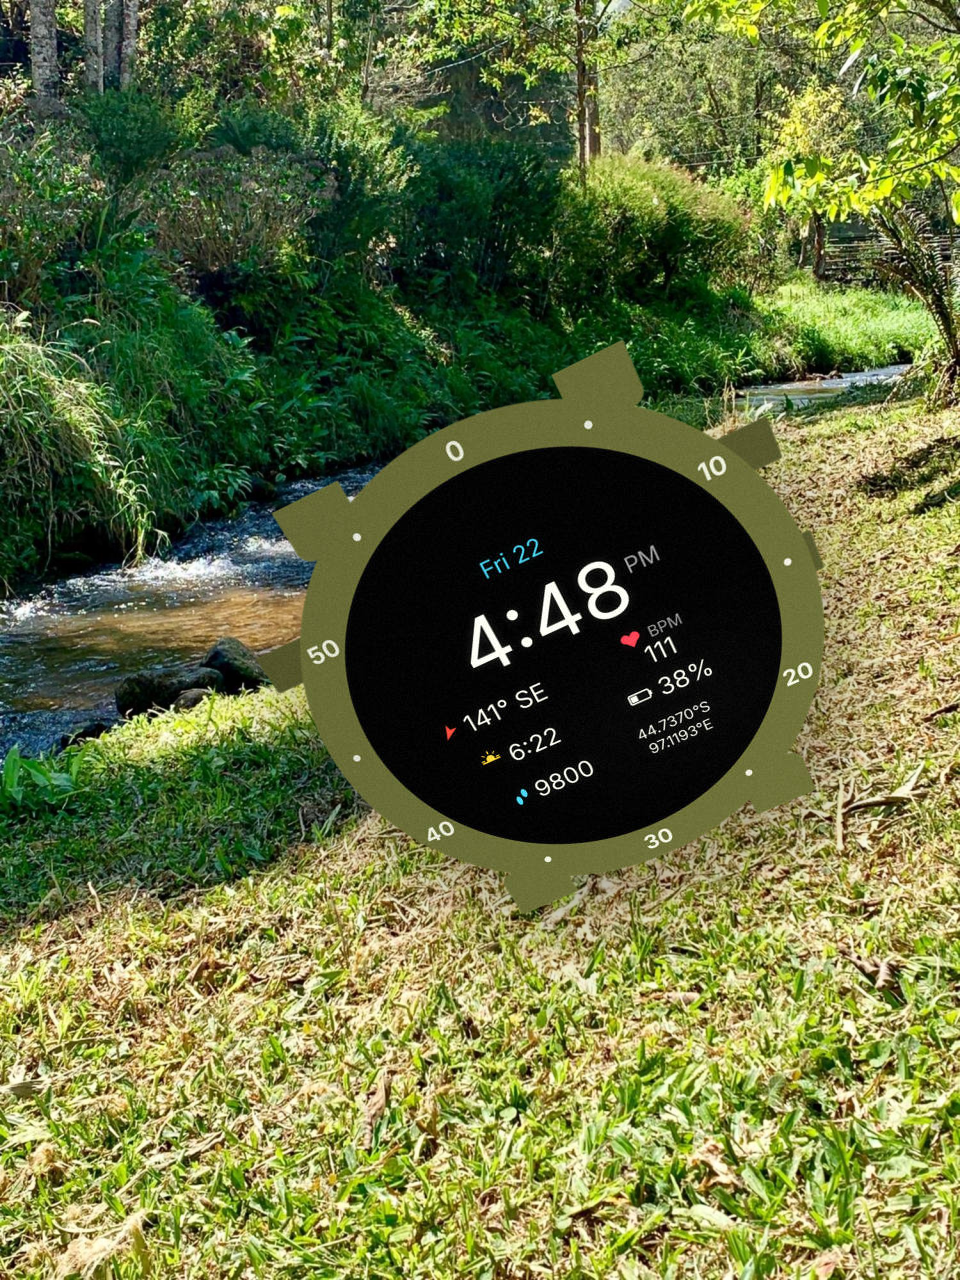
{"hour": 4, "minute": 48}
